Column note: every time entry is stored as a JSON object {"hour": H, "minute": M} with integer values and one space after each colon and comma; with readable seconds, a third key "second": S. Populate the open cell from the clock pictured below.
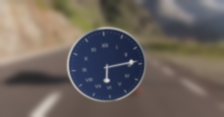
{"hour": 6, "minute": 14}
